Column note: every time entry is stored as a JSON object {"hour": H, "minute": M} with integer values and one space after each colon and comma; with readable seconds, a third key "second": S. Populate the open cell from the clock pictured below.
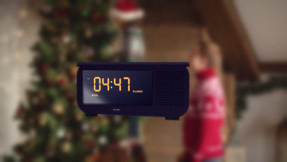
{"hour": 4, "minute": 47}
